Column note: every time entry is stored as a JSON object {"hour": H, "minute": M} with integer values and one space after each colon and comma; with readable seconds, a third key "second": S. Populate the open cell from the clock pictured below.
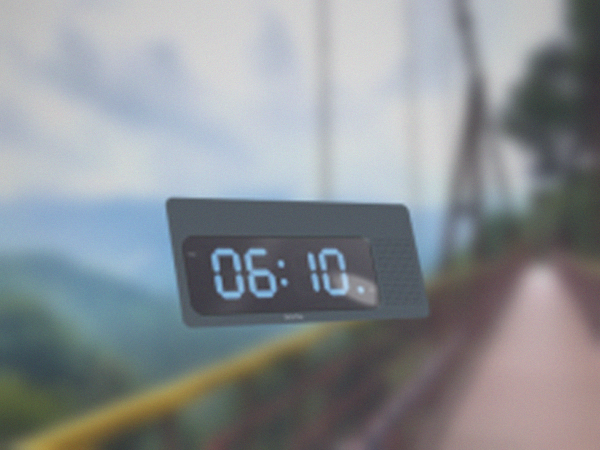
{"hour": 6, "minute": 10}
